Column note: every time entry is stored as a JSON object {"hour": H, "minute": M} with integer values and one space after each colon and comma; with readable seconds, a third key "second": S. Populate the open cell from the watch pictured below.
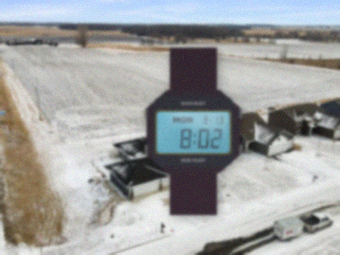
{"hour": 8, "minute": 2}
